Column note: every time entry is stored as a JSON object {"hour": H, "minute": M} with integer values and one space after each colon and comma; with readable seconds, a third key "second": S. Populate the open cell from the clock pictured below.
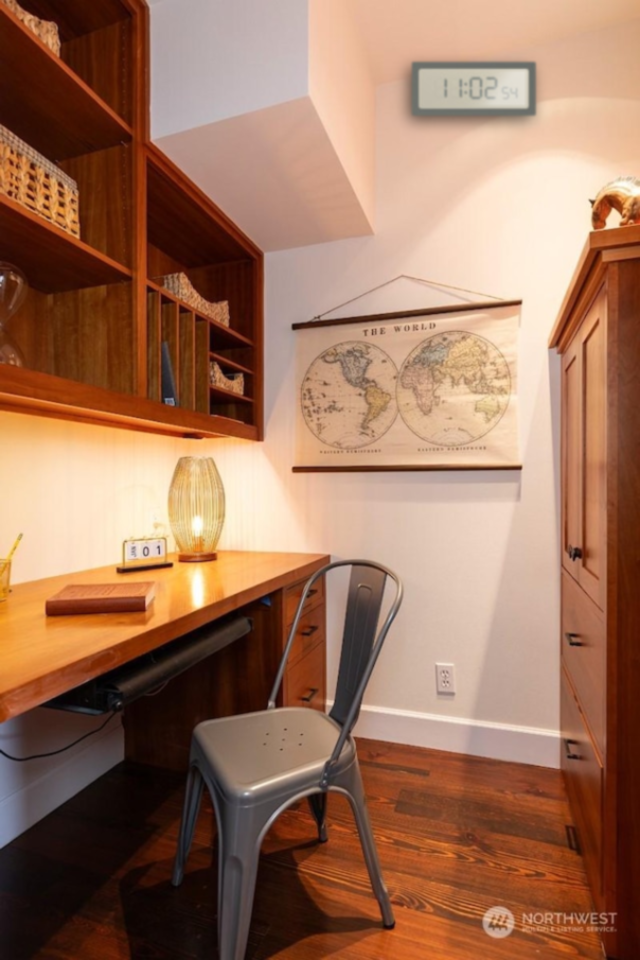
{"hour": 11, "minute": 2, "second": 54}
